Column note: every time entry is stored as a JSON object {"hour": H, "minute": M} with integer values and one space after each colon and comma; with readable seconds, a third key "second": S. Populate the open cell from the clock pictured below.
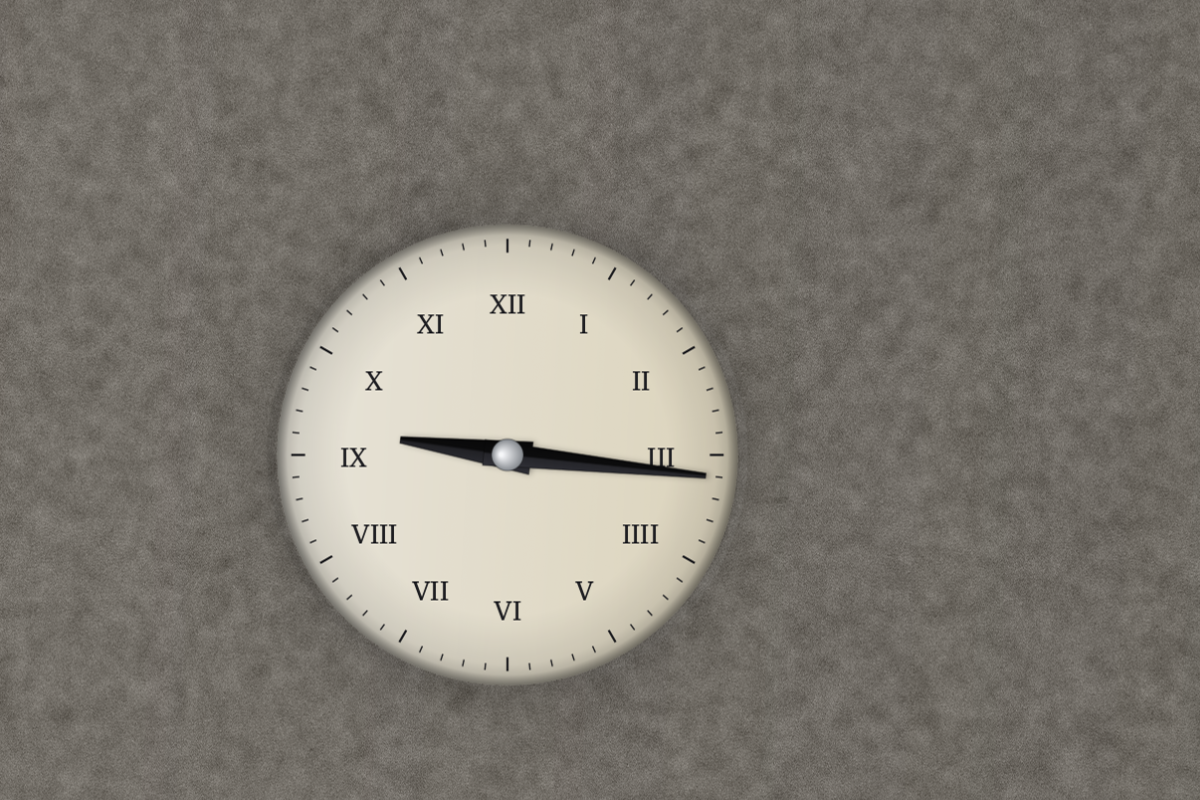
{"hour": 9, "minute": 16}
